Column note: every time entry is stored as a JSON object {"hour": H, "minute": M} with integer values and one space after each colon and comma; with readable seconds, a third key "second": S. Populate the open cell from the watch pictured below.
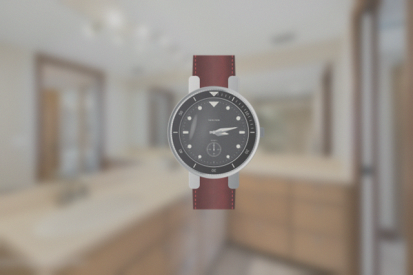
{"hour": 3, "minute": 13}
